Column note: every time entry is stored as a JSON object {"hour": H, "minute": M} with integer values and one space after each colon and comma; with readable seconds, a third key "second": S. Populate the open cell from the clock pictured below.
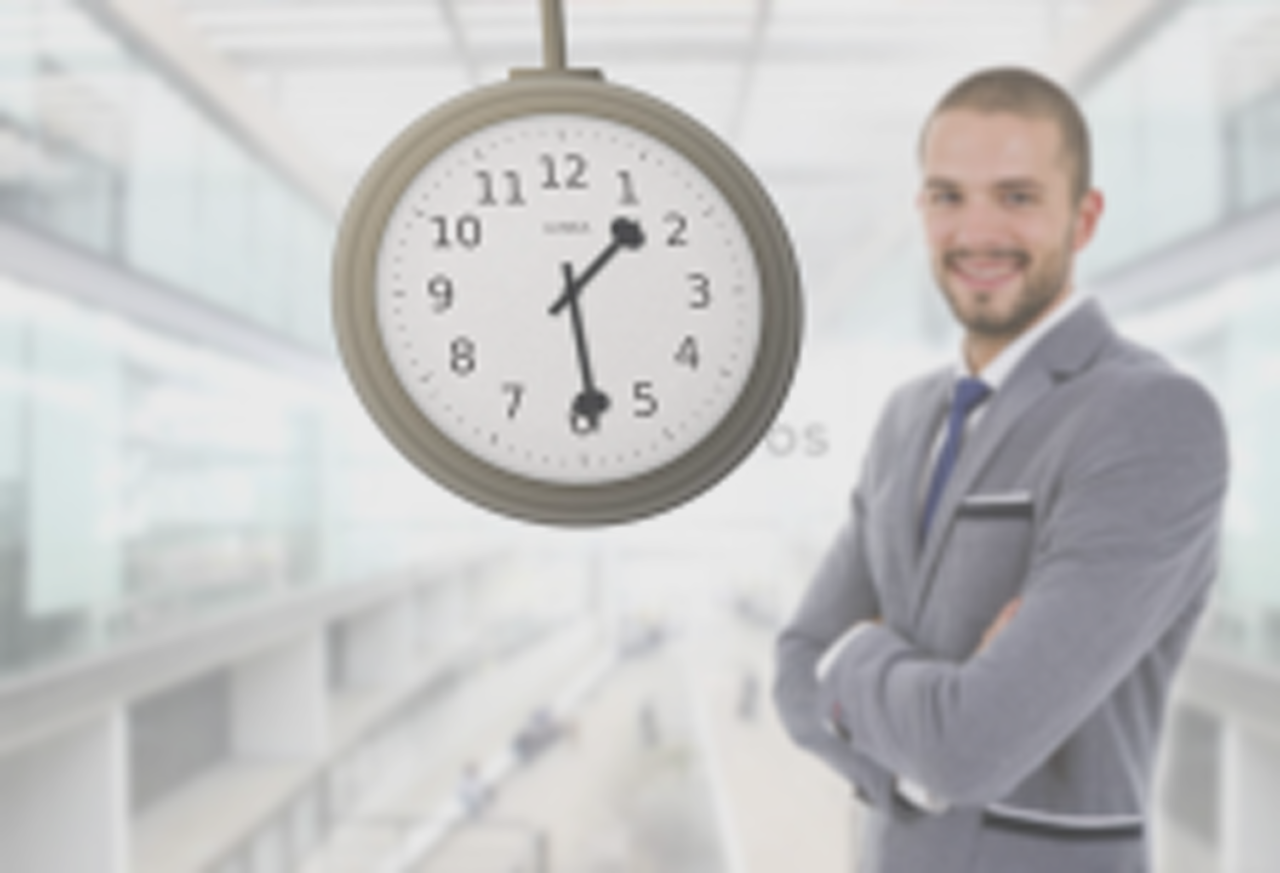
{"hour": 1, "minute": 29}
